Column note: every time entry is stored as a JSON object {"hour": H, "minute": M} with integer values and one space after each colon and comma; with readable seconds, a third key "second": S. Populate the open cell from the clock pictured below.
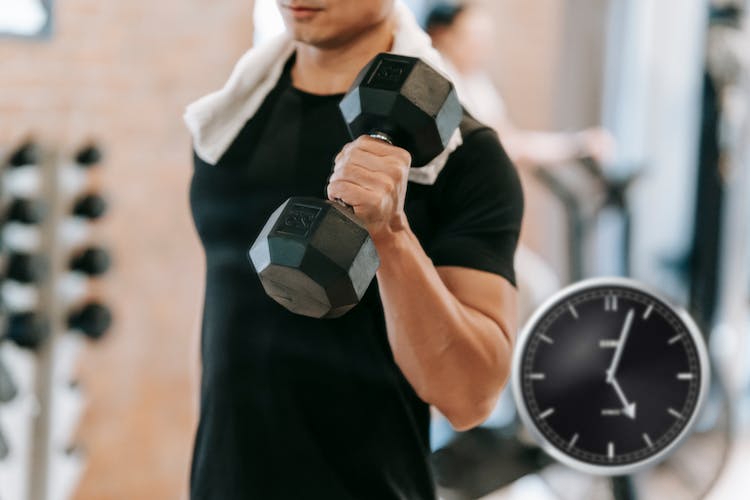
{"hour": 5, "minute": 3}
